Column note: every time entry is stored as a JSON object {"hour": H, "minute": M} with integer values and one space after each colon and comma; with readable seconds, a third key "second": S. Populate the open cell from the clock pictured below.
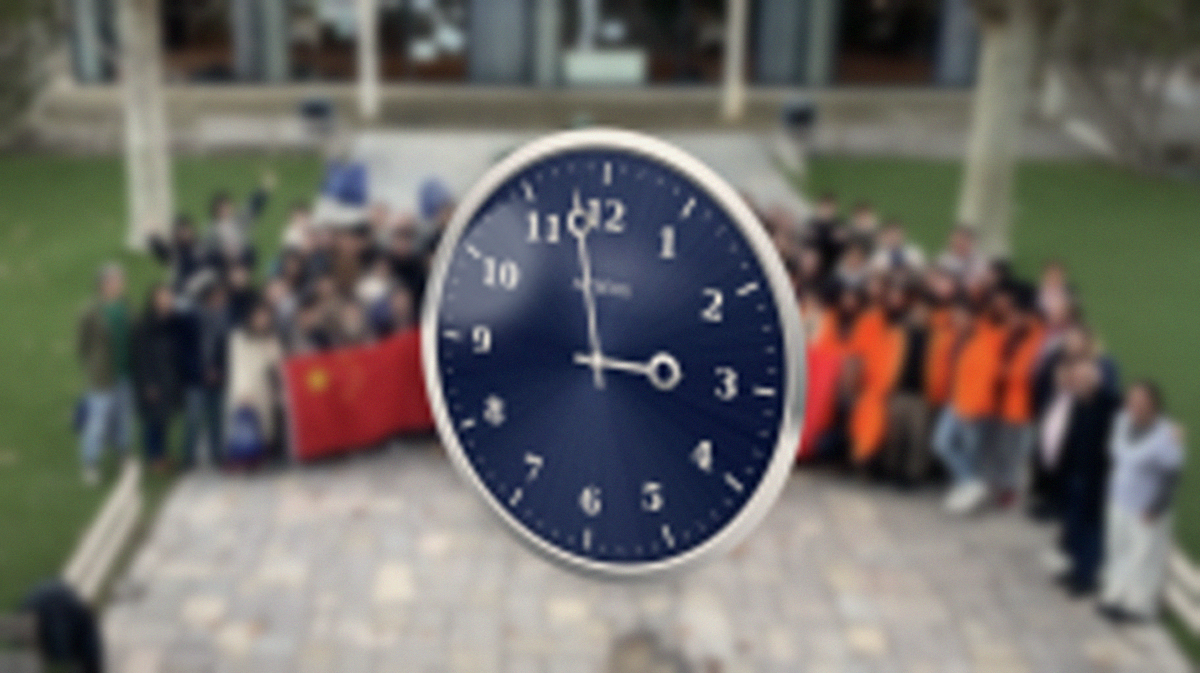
{"hour": 2, "minute": 58}
